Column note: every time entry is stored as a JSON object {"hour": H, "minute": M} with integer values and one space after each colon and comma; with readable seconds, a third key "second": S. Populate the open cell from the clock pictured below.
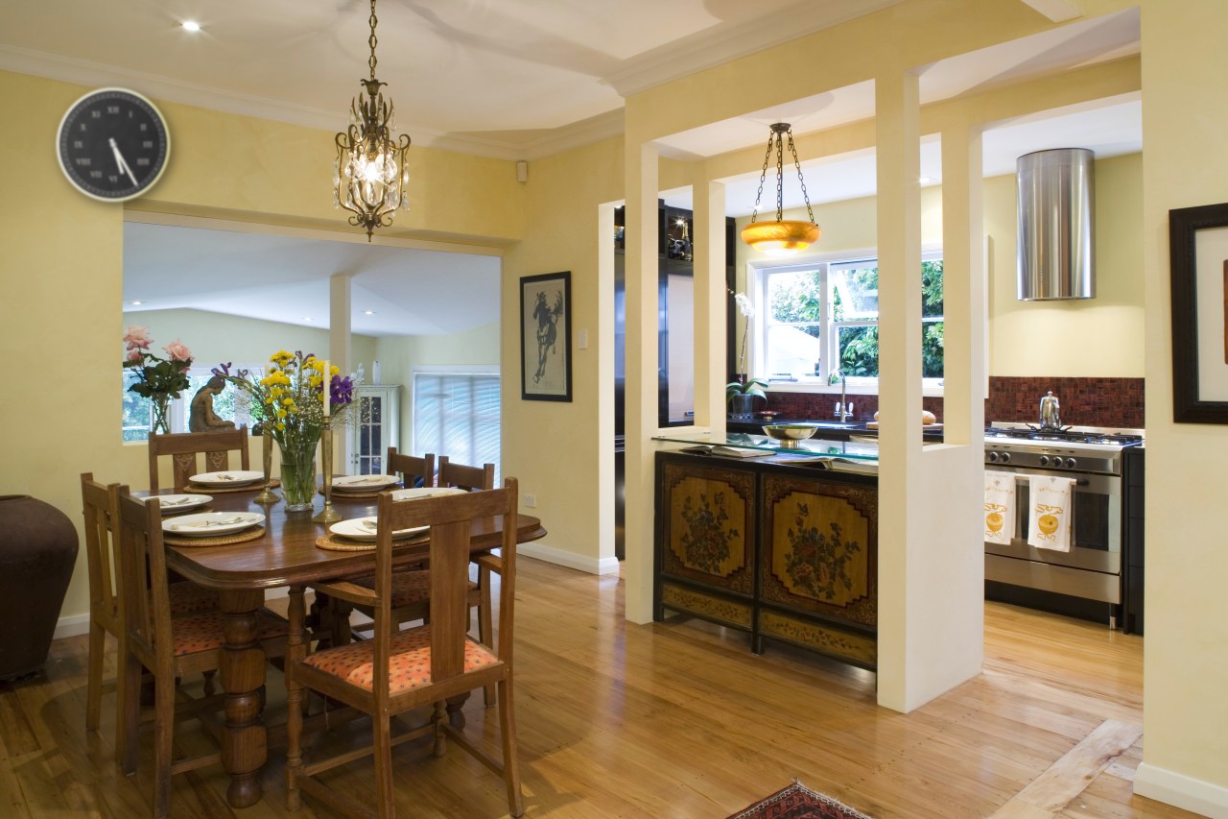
{"hour": 5, "minute": 25}
